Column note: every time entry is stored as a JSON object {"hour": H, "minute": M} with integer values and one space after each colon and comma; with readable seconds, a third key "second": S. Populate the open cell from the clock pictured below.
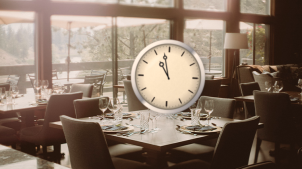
{"hour": 10, "minute": 58}
